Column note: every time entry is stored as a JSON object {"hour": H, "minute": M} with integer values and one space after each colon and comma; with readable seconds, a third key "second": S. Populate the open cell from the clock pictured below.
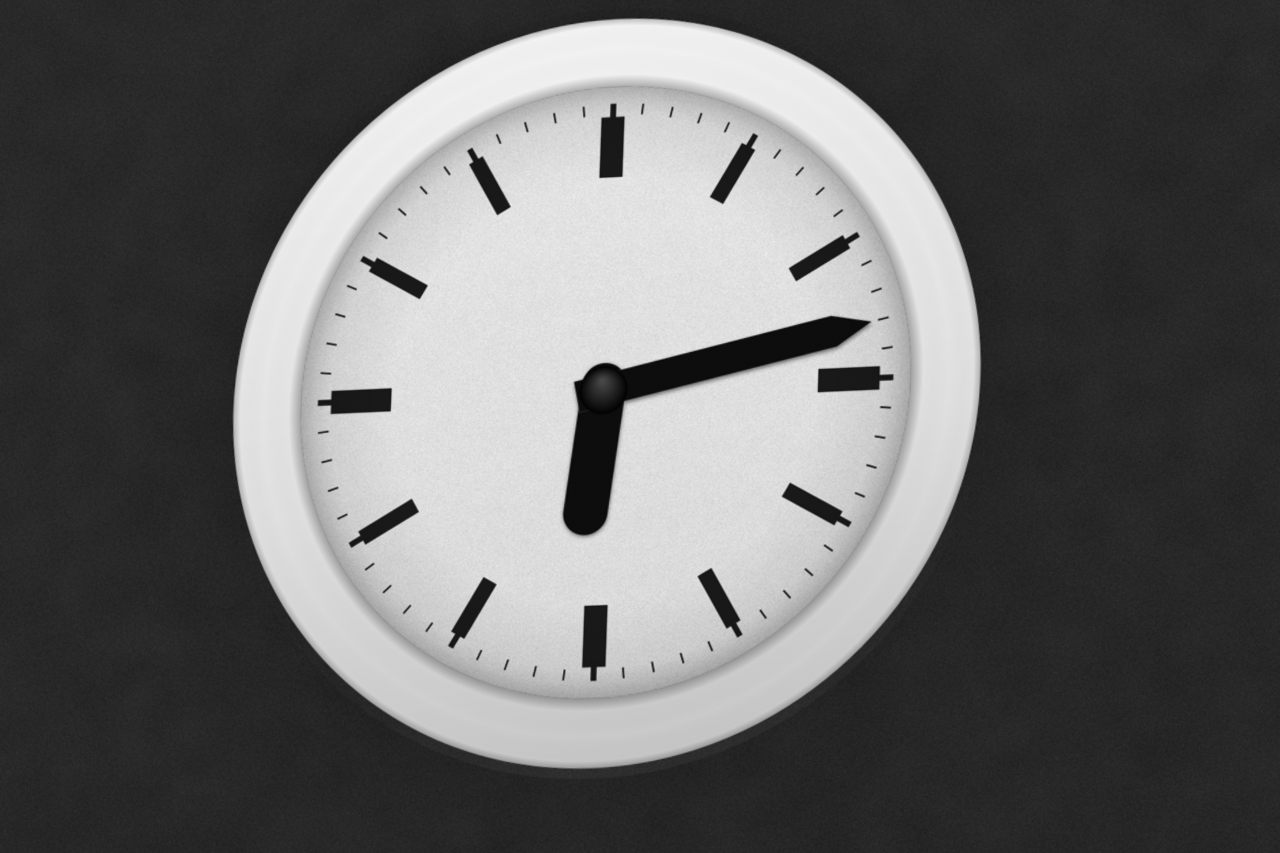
{"hour": 6, "minute": 13}
